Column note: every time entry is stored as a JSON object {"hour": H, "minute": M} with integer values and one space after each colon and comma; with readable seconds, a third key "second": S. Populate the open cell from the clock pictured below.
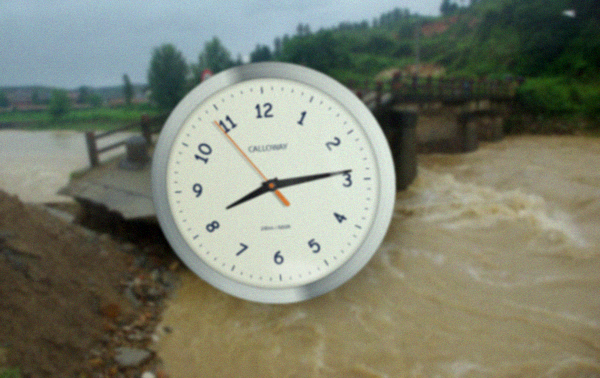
{"hour": 8, "minute": 13, "second": 54}
